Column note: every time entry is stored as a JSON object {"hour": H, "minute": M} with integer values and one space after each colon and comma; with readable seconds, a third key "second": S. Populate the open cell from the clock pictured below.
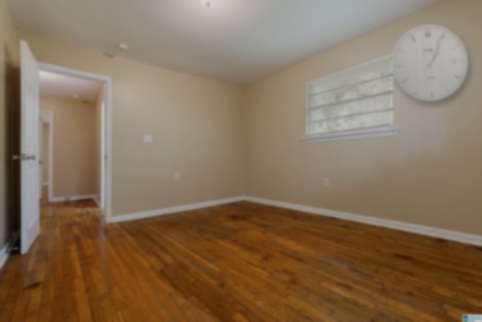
{"hour": 1, "minute": 4}
